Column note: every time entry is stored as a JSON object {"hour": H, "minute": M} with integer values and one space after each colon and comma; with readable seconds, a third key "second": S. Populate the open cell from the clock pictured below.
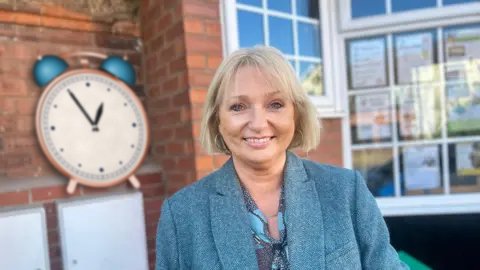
{"hour": 12, "minute": 55}
